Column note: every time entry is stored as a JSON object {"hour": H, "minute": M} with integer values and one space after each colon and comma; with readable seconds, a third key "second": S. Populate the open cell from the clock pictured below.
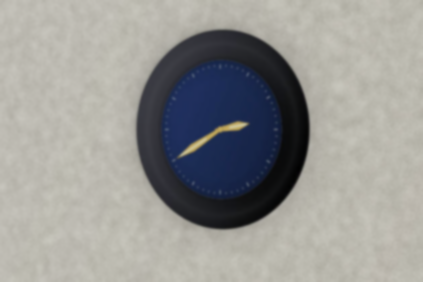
{"hour": 2, "minute": 40}
